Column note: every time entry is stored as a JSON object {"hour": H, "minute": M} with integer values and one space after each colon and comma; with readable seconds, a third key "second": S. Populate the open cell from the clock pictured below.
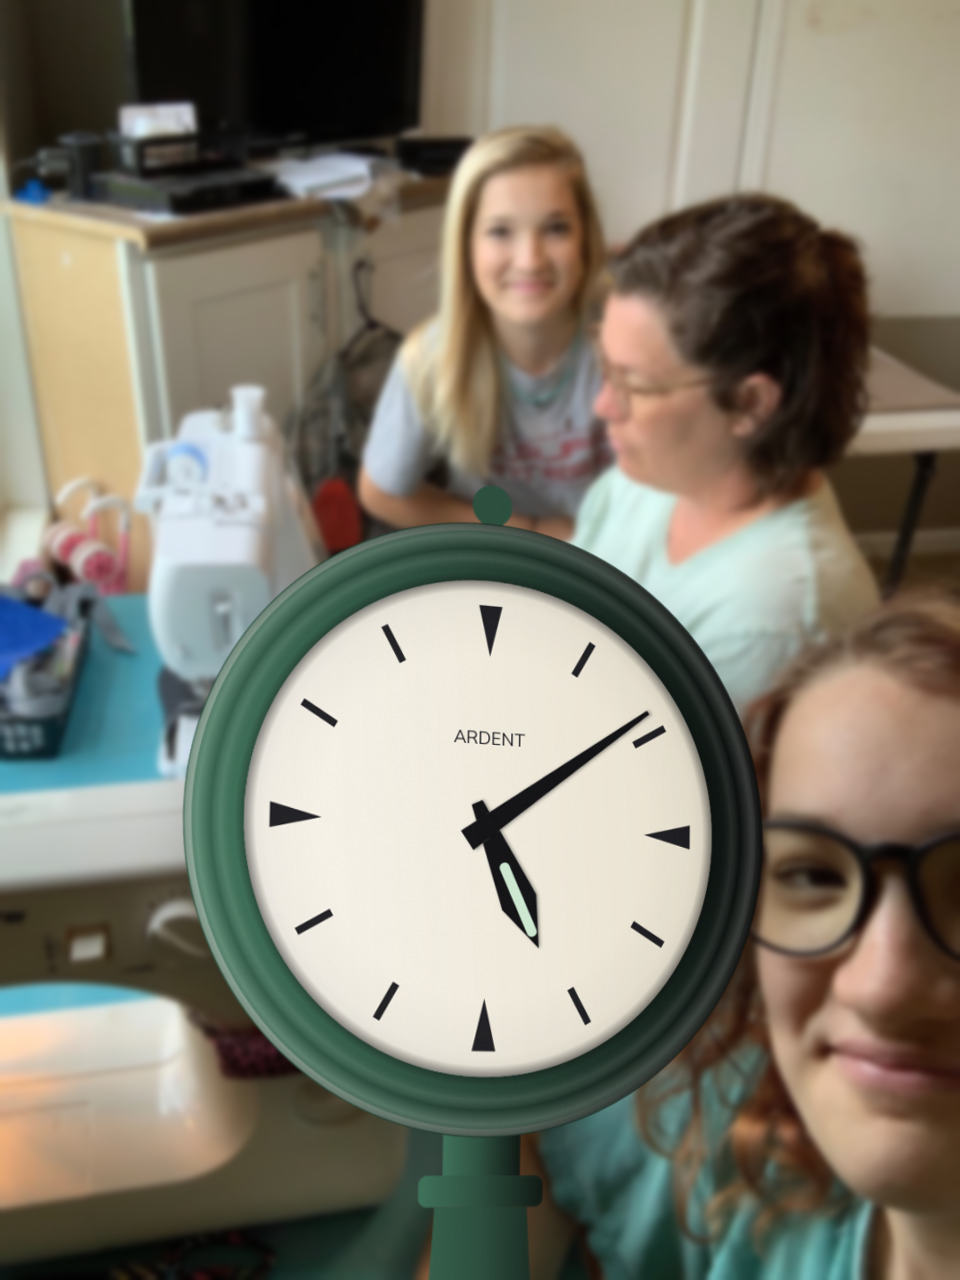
{"hour": 5, "minute": 9}
